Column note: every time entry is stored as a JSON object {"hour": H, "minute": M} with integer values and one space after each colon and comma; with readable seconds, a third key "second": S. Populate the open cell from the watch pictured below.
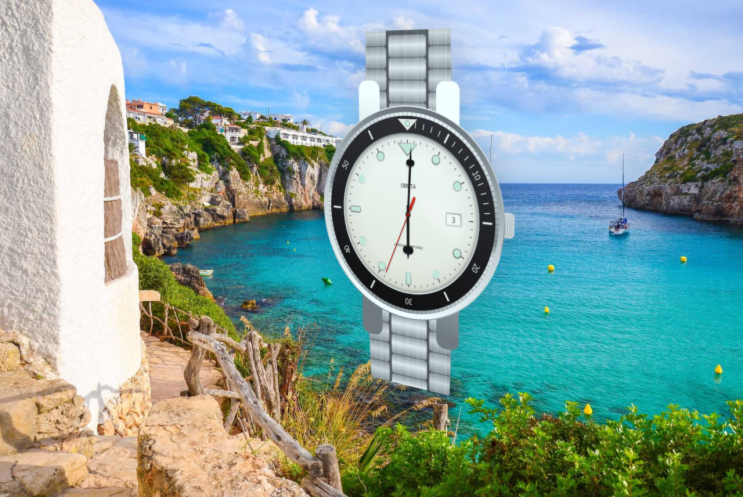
{"hour": 6, "minute": 0, "second": 34}
